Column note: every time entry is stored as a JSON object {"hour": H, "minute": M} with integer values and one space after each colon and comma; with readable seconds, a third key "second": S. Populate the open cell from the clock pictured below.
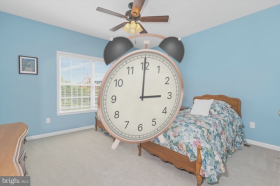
{"hour": 3, "minute": 0}
